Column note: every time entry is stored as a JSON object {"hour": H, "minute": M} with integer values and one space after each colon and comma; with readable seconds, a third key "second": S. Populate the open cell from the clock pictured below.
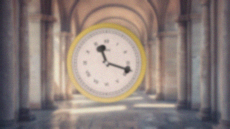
{"hour": 11, "minute": 18}
